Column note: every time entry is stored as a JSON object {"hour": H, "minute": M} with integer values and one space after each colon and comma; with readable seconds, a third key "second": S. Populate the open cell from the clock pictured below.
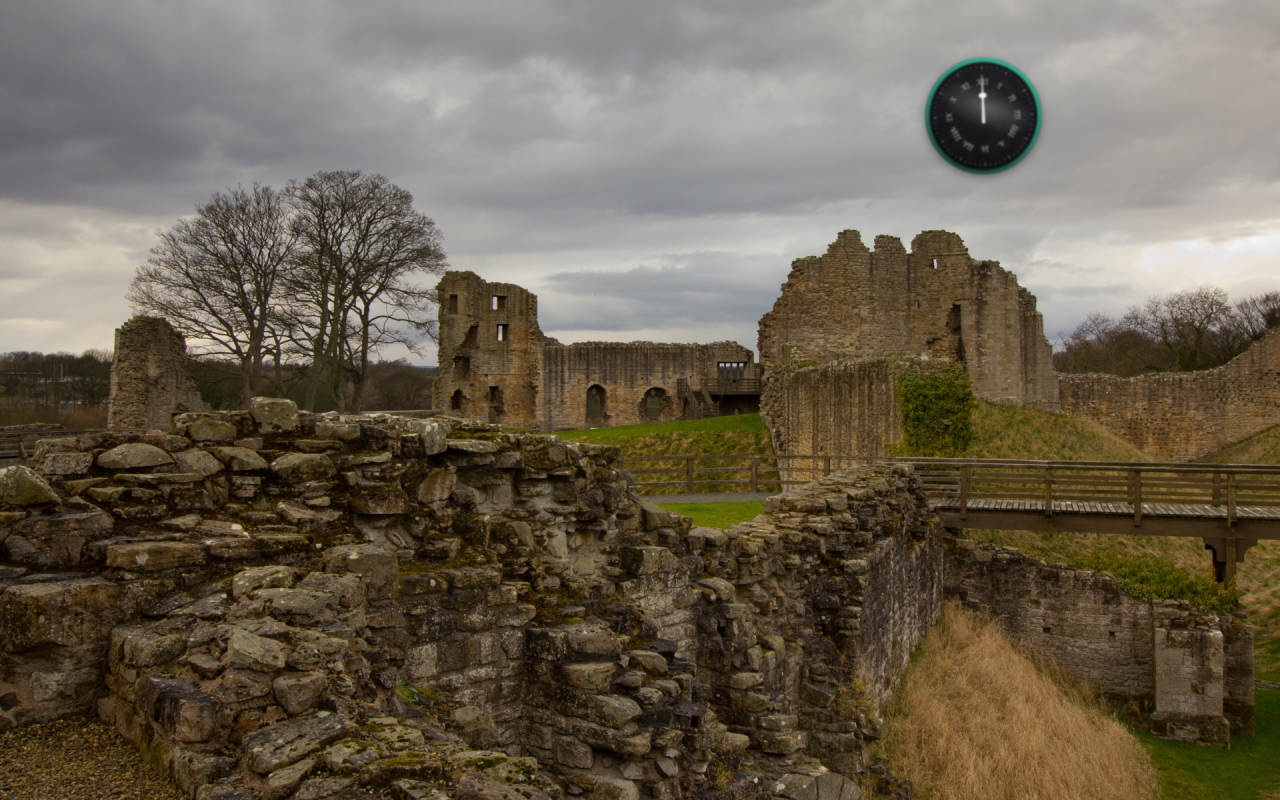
{"hour": 12, "minute": 0}
